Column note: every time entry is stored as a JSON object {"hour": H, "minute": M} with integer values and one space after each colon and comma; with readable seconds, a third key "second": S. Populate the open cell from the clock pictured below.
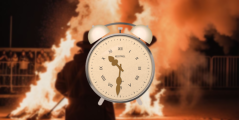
{"hour": 10, "minute": 31}
